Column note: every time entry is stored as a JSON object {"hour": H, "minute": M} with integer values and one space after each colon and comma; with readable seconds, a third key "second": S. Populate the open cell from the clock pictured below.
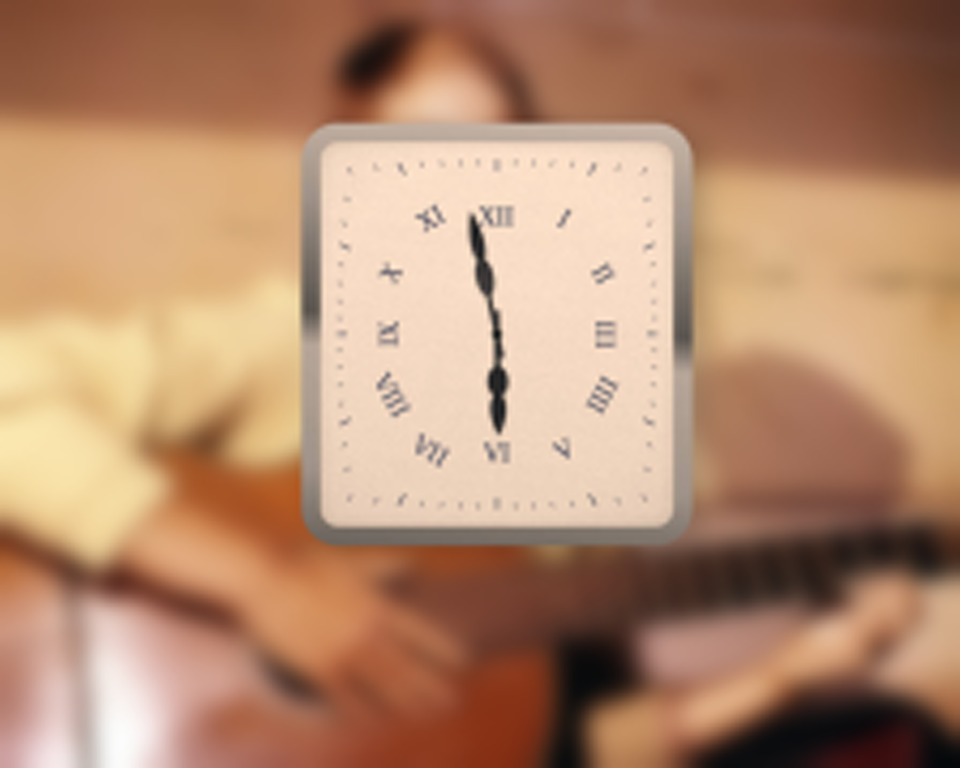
{"hour": 5, "minute": 58}
